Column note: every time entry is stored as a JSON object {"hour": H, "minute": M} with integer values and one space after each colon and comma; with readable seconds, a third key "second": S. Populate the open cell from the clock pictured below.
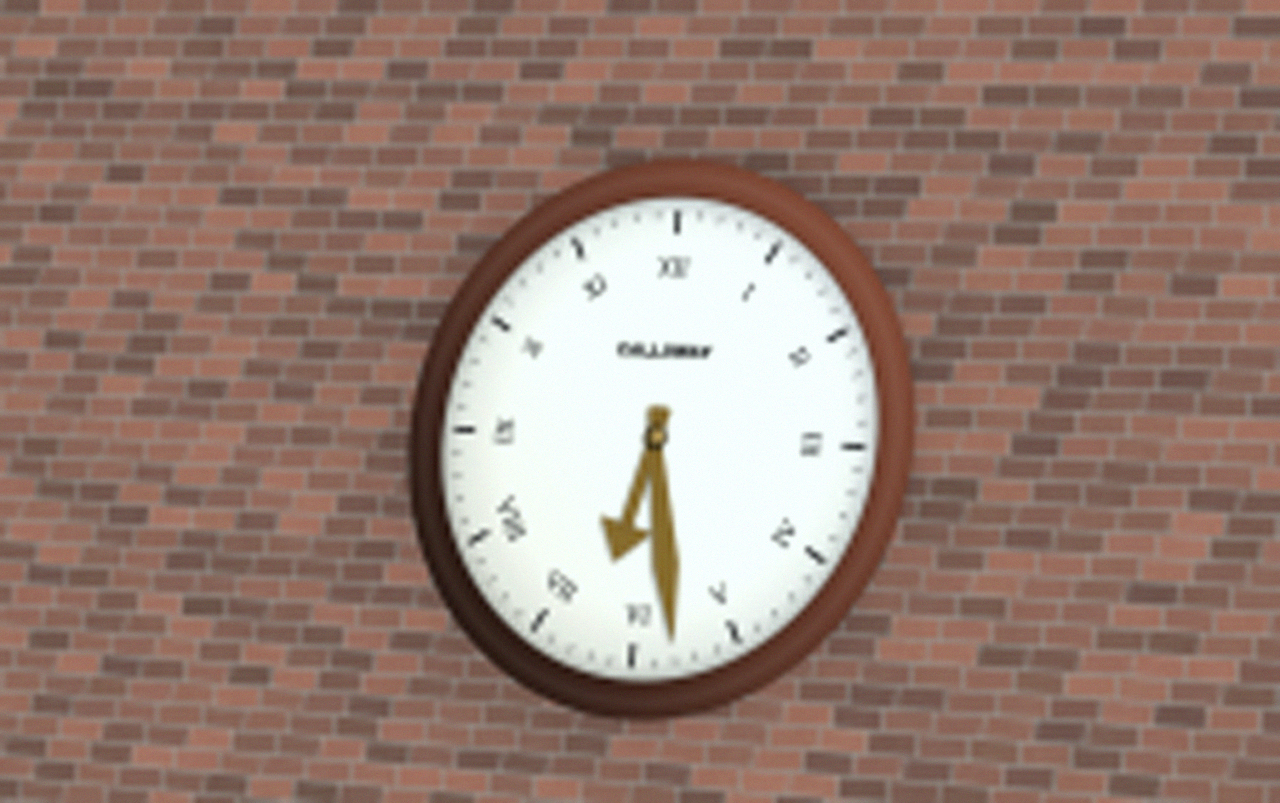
{"hour": 6, "minute": 28}
